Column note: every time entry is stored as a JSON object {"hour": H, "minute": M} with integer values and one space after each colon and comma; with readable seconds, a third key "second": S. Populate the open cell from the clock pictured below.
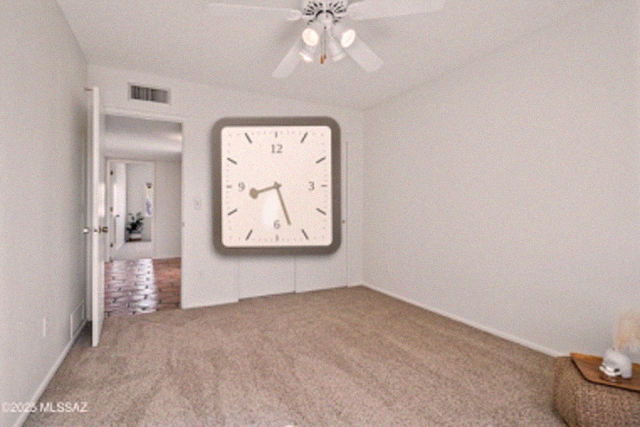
{"hour": 8, "minute": 27}
